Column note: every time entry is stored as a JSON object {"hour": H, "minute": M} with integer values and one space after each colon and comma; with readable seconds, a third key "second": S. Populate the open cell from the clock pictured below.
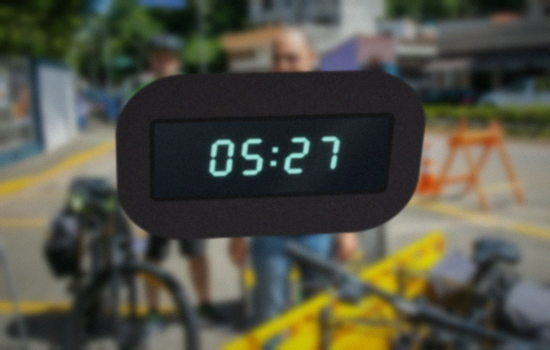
{"hour": 5, "minute": 27}
